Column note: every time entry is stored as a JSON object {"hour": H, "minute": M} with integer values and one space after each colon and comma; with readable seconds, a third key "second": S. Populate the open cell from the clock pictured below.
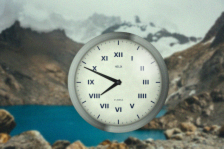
{"hour": 7, "minute": 49}
